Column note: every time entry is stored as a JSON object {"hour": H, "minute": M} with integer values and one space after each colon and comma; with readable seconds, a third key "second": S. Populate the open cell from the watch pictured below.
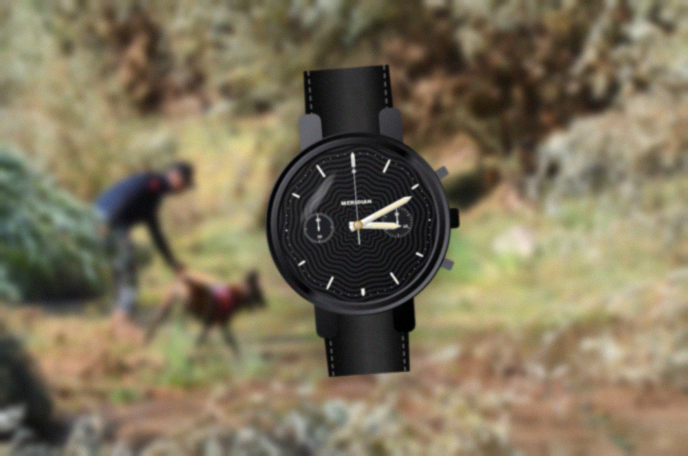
{"hour": 3, "minute": 11}
